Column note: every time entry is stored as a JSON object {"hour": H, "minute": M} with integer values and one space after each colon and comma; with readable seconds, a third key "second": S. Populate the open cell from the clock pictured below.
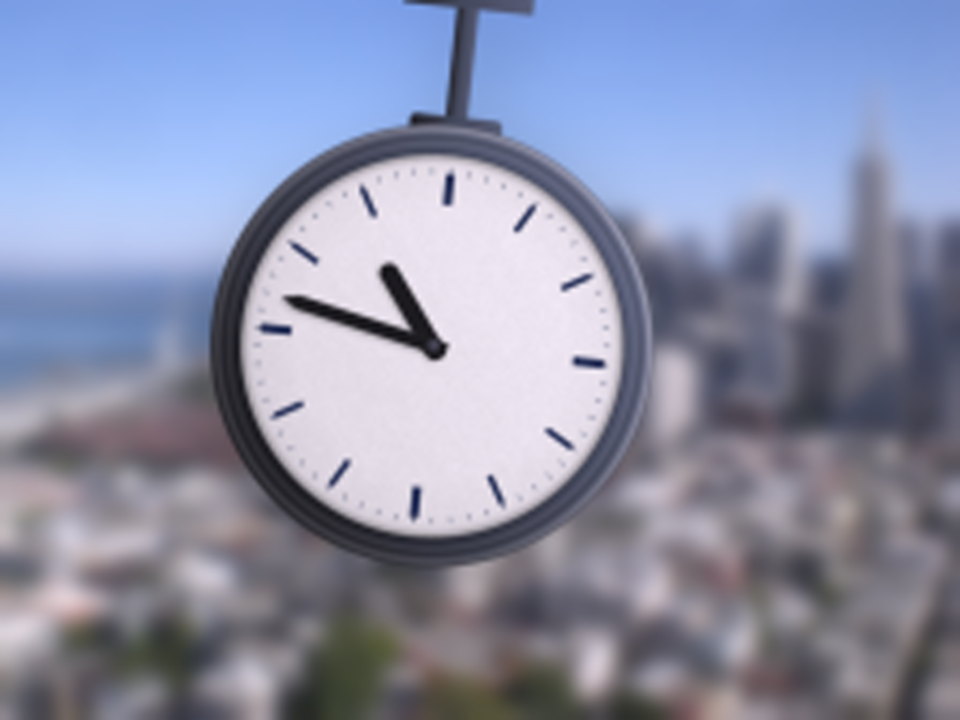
{"hour": 10, "minute": 47}
